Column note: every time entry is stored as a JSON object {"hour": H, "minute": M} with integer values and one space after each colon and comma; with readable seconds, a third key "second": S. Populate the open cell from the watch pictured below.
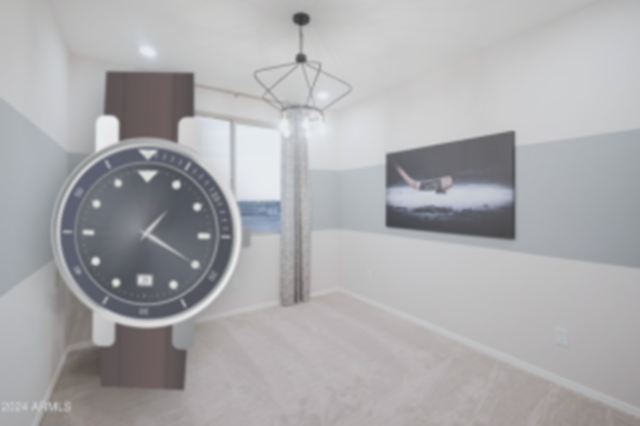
{"hour": 1, "minute": 20}
